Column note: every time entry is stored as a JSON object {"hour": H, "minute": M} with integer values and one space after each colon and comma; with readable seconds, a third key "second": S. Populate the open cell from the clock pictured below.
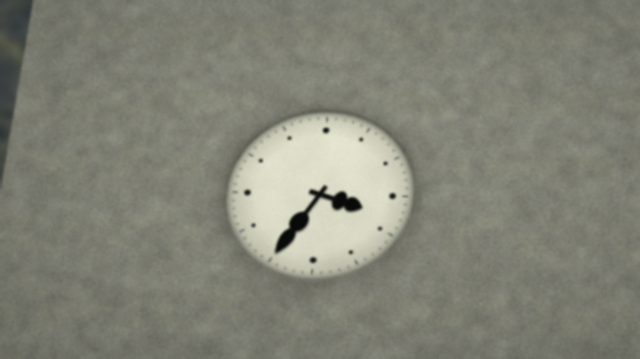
{"hour": 3, "minute": 35}
